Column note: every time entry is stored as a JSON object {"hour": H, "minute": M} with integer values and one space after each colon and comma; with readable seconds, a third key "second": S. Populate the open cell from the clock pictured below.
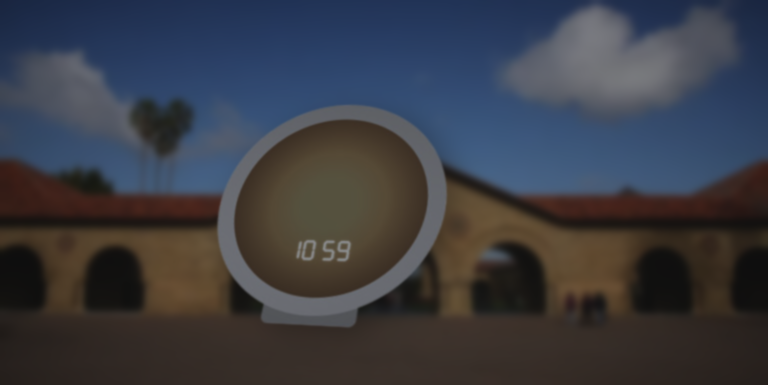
{"hour": 10, "minute": 59}
